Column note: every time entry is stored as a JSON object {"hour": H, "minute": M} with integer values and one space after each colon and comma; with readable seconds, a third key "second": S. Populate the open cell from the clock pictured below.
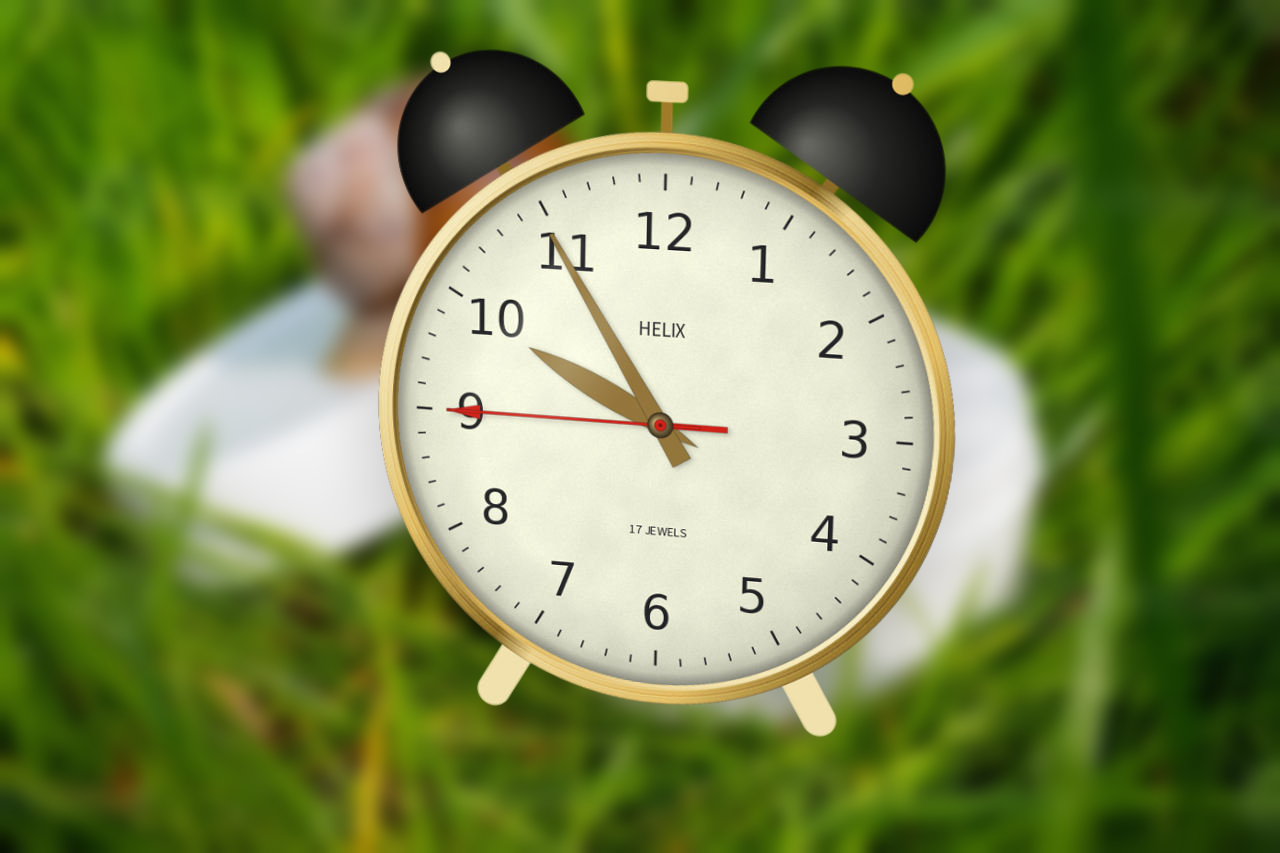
{"hour": 9, "minute": 54, "second": 45}
